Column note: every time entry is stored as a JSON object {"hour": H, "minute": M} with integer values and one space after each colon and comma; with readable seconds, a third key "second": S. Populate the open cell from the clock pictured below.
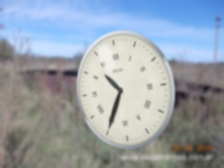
{"hour": 10, "minute": 35}
